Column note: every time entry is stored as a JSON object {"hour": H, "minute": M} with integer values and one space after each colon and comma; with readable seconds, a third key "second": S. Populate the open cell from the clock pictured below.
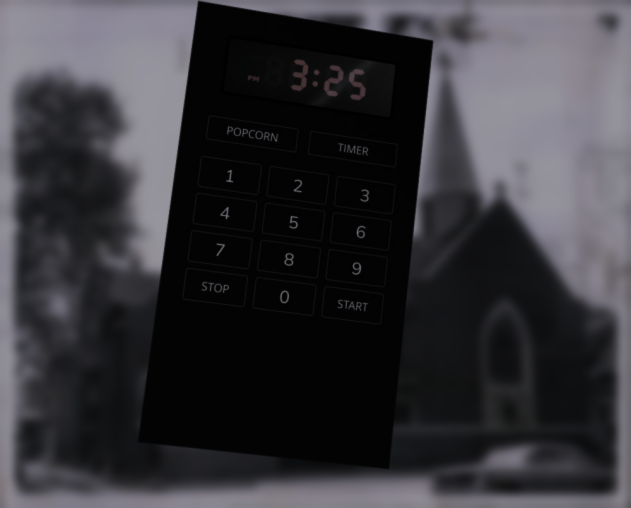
{"hour": 3, "minute": 25}
